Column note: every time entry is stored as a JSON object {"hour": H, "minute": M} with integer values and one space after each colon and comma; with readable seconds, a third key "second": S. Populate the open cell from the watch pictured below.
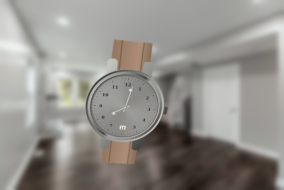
{"hour": 8, "minute": 2}
